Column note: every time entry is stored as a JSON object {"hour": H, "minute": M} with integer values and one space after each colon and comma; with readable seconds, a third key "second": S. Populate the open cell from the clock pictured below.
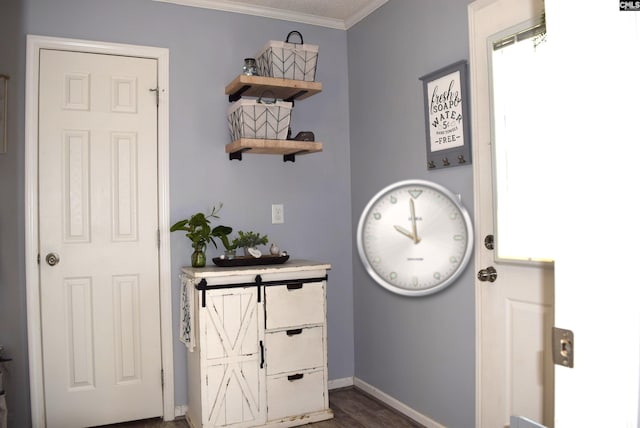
{"hour": 9, "minute": 59}
